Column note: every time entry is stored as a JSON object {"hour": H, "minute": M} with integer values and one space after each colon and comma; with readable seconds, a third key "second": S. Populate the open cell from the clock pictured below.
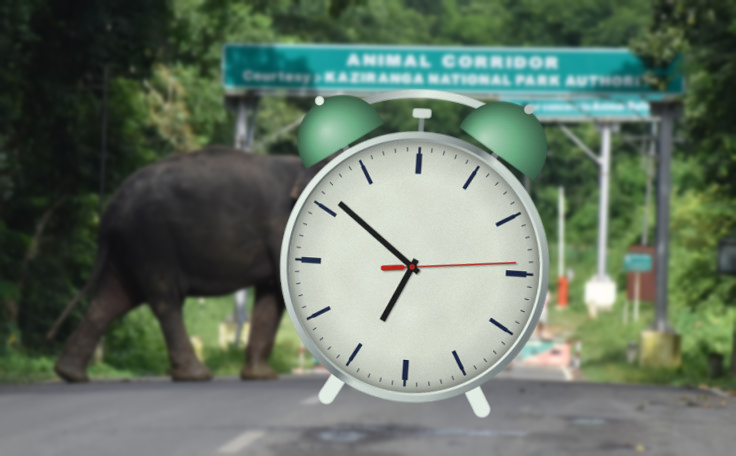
{"hour": 6, "minute": 51, "second": 14}
